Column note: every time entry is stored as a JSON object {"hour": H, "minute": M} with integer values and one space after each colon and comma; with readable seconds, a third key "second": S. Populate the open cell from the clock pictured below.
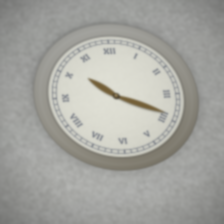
{"hour": 10, "minute": 19}
